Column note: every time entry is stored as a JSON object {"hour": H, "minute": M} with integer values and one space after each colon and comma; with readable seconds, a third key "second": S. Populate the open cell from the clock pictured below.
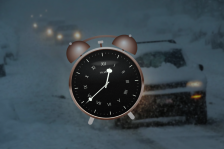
{"hour": 12, "minute": 39}
